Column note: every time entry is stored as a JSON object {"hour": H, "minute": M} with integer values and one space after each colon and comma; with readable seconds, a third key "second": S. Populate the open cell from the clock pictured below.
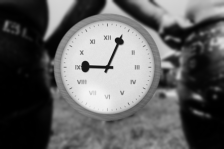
{"hour": 9, "minute": 4}
